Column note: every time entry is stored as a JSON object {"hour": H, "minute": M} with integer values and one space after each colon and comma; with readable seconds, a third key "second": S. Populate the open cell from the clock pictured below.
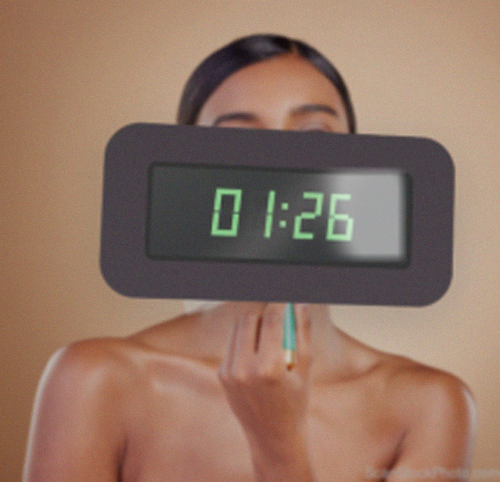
{"hour": 1, "minute": 26}
